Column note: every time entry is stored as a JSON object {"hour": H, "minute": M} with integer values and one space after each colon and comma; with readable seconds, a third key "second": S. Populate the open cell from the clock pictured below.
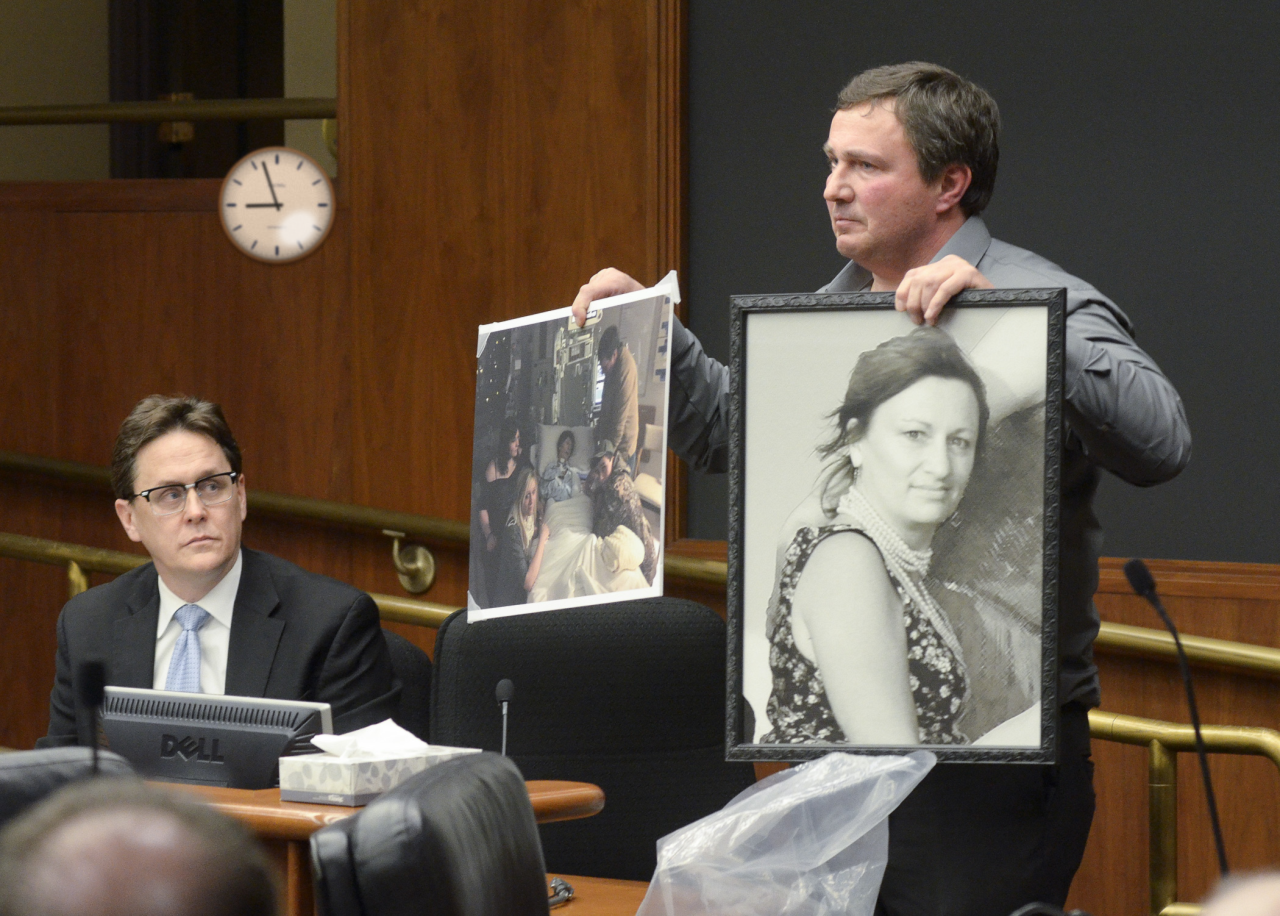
{"hour": 8, "minute": 57}
